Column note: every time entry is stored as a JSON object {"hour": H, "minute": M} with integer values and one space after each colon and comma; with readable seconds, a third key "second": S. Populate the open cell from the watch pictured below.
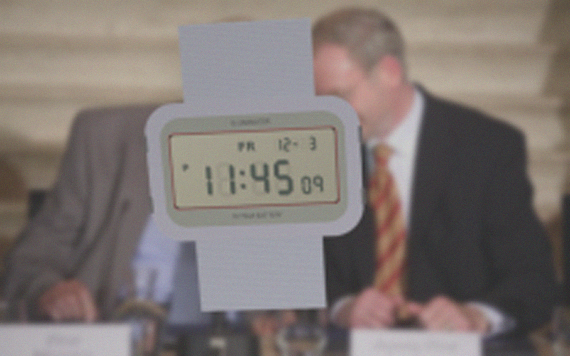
{"hour": 11, "minute": 45, "second": 9}
